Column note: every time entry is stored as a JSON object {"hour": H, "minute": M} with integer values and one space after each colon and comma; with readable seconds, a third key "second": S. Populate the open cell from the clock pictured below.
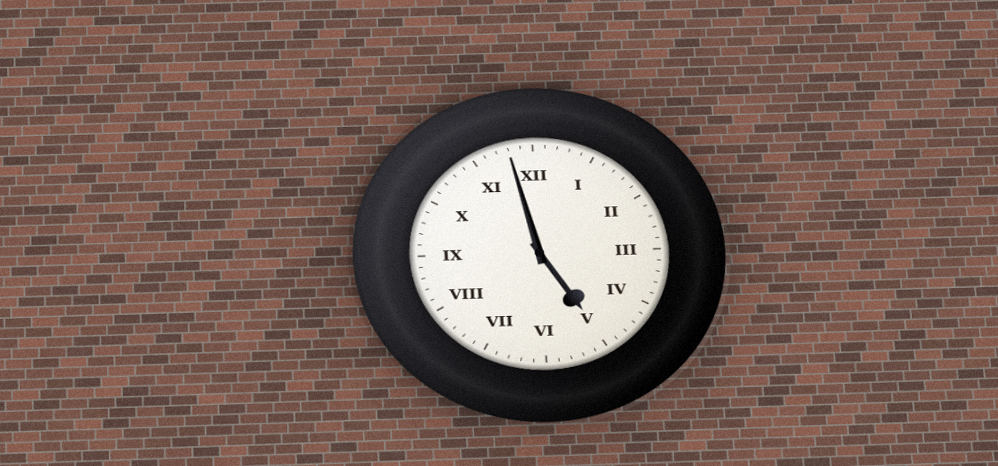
{"hour": 4, "minute": 58}
